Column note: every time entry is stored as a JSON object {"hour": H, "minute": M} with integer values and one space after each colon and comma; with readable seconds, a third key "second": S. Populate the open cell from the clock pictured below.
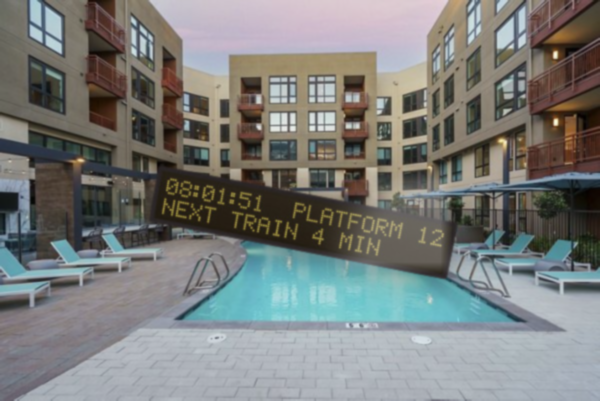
{"hour": 8, "minute": 1, "second": 51}
